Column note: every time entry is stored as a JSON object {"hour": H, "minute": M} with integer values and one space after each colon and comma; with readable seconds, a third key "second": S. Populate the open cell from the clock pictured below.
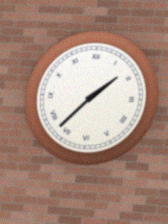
{"hour": 1, "minute": 37}
